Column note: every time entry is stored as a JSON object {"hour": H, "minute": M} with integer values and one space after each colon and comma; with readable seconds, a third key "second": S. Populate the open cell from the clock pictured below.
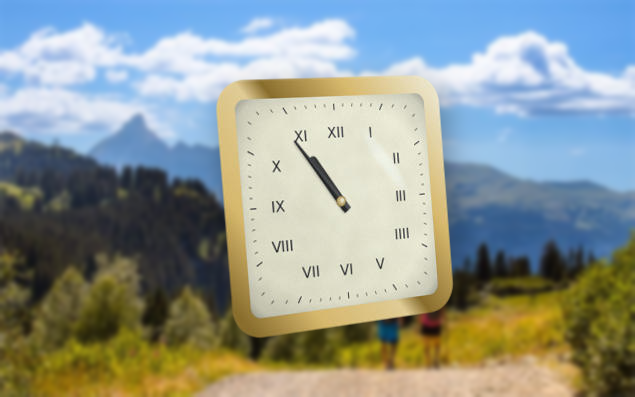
{"hour": 10, "minute": 54}
